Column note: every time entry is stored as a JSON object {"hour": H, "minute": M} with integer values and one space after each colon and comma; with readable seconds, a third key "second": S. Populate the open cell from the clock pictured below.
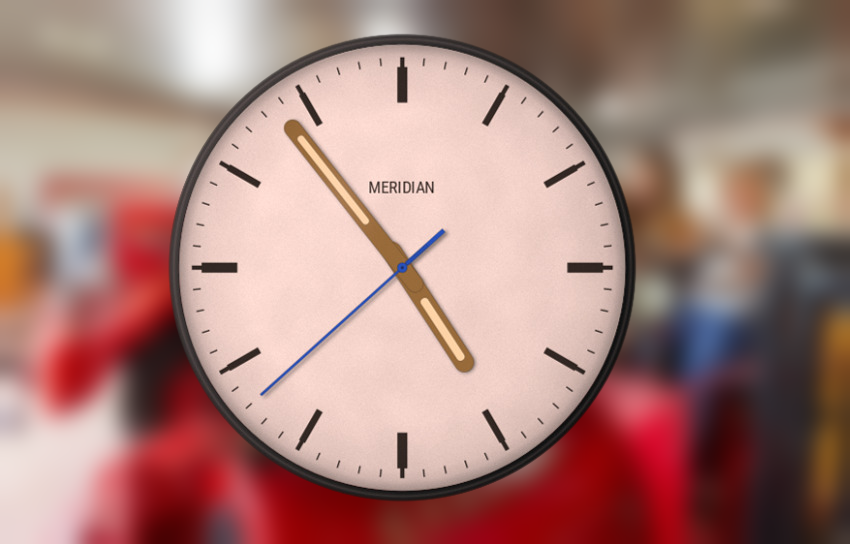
{"hour": 4, "minute": 53, "second": 38}
